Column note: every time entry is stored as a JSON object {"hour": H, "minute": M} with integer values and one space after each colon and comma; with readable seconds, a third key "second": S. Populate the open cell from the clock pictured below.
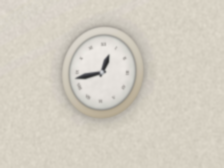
{"hour": 12, "minute": 43}
